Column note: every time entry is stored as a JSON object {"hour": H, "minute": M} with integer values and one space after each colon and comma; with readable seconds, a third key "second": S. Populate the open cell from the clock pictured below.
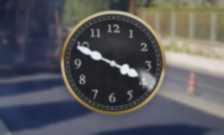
{"hour": 3, "minute": 49}
